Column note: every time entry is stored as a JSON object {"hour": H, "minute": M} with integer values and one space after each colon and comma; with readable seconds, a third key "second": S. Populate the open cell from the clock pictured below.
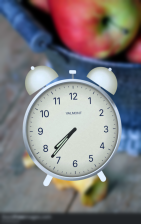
{"hour": 7, "minute": 37}
